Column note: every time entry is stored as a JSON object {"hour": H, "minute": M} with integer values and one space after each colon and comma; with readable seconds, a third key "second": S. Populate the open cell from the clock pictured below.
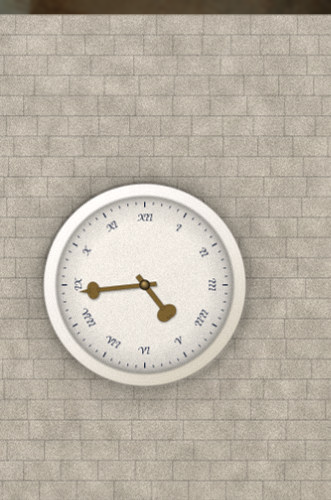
{"hour": 4, "minute": 44}
